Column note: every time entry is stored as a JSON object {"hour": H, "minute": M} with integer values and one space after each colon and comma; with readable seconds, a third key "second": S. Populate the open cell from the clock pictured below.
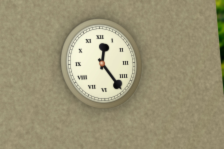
{"hour": 12, "minute": 24}
